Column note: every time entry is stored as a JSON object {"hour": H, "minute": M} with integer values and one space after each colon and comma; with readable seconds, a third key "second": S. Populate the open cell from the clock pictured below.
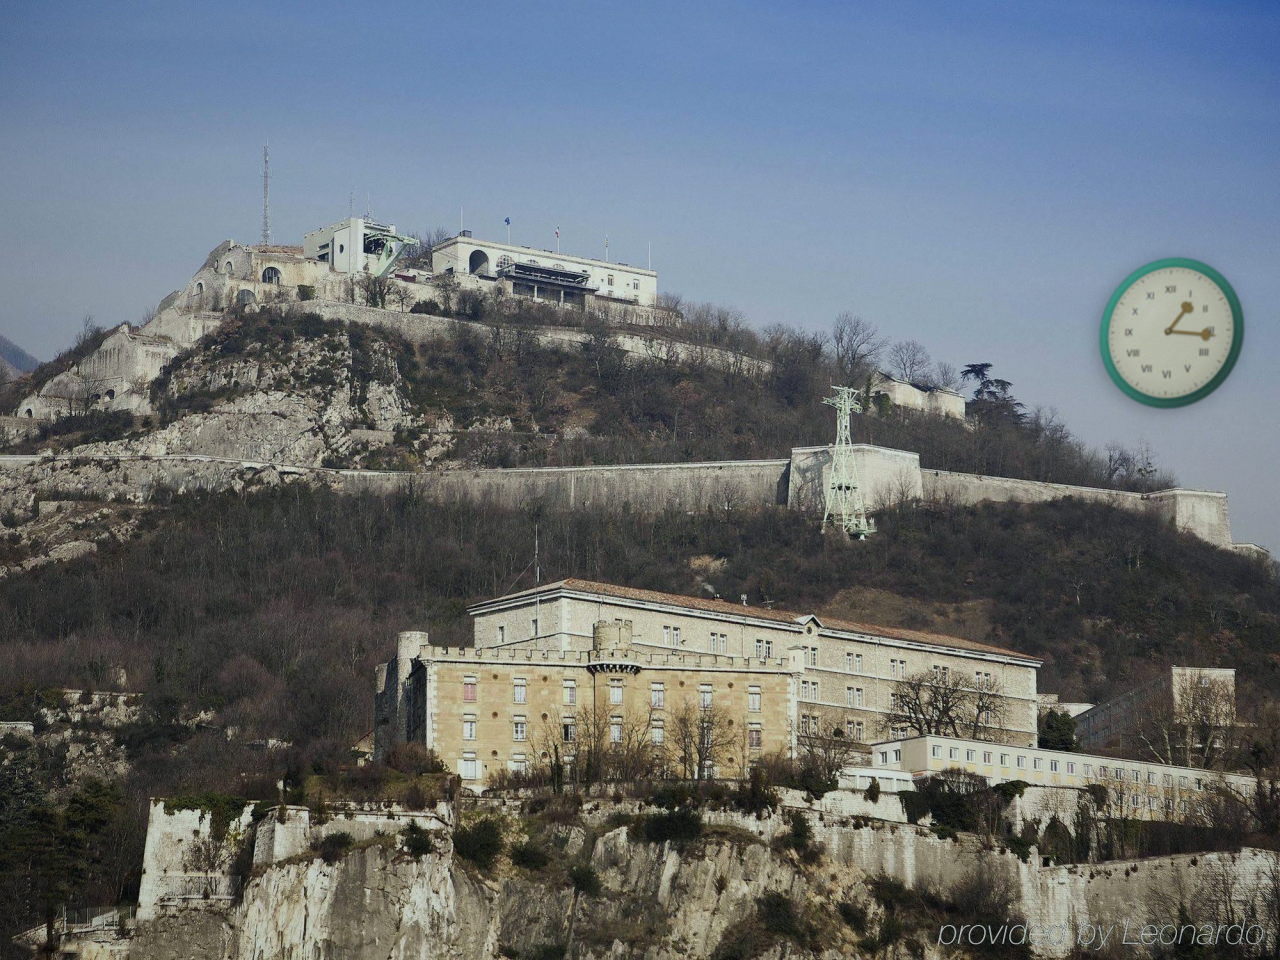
{"hour": 1, "minute": 16}
